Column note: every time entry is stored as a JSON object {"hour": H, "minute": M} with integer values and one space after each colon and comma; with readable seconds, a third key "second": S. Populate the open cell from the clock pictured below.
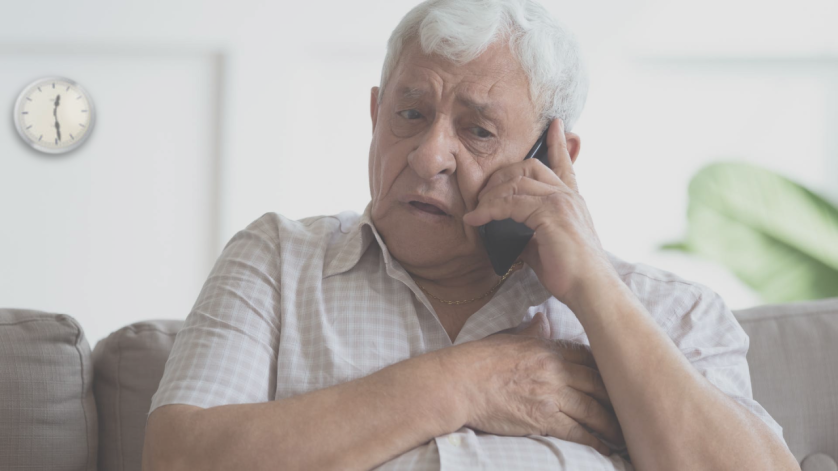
{"hour": 12, "minute": 29}
